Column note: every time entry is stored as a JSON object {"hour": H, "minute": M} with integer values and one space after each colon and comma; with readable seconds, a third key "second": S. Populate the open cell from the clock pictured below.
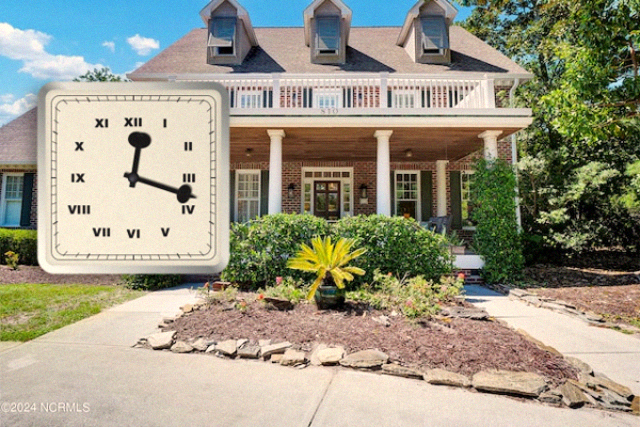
{"hour": 12, "minute": 18}
